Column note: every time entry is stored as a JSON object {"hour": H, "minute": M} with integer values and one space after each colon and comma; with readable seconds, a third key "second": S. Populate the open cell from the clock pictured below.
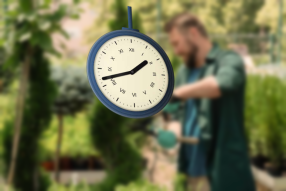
{"hour": 1, "minute": 42}
